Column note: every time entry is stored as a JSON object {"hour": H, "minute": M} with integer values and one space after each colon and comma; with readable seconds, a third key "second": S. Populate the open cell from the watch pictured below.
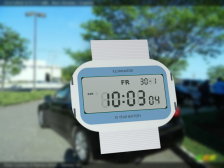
{"hour": 10, "minute": 3, "second": 4}
